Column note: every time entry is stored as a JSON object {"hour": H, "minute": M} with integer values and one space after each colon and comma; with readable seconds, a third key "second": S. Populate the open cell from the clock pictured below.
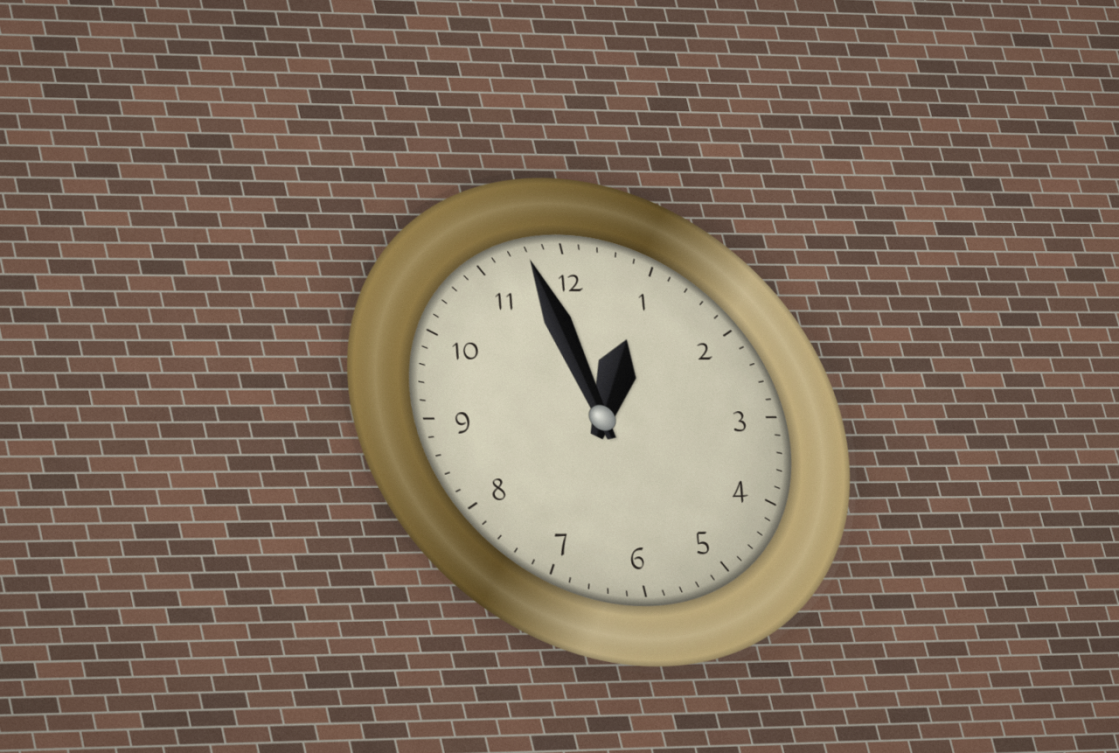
{"hour": 12, "minute": 58}
